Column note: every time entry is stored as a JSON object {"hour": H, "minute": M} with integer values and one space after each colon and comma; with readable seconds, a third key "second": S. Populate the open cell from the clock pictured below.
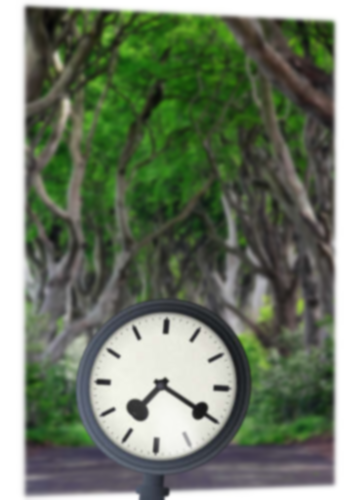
{"hour": 7, "minute": 20}
